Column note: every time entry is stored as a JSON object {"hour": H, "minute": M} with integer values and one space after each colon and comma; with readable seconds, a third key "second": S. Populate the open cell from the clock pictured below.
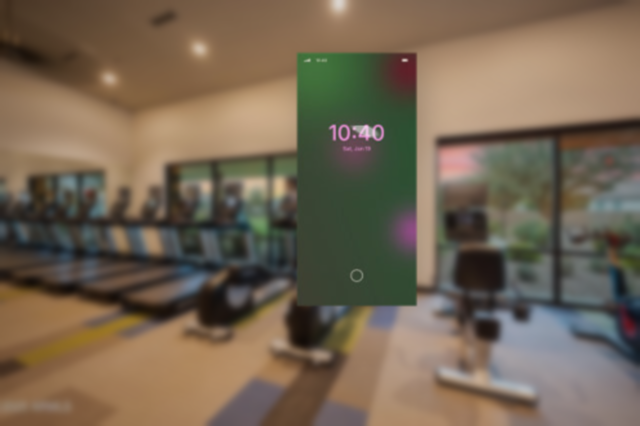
{"hour": 10, "minute": 40}
